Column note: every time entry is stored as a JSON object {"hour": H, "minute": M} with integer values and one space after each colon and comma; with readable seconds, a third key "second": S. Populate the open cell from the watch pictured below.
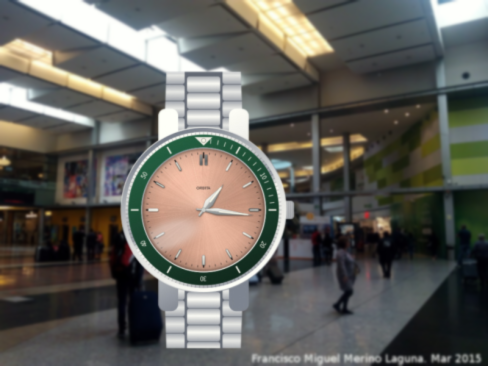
{"hour": 1, "minute": 16}
